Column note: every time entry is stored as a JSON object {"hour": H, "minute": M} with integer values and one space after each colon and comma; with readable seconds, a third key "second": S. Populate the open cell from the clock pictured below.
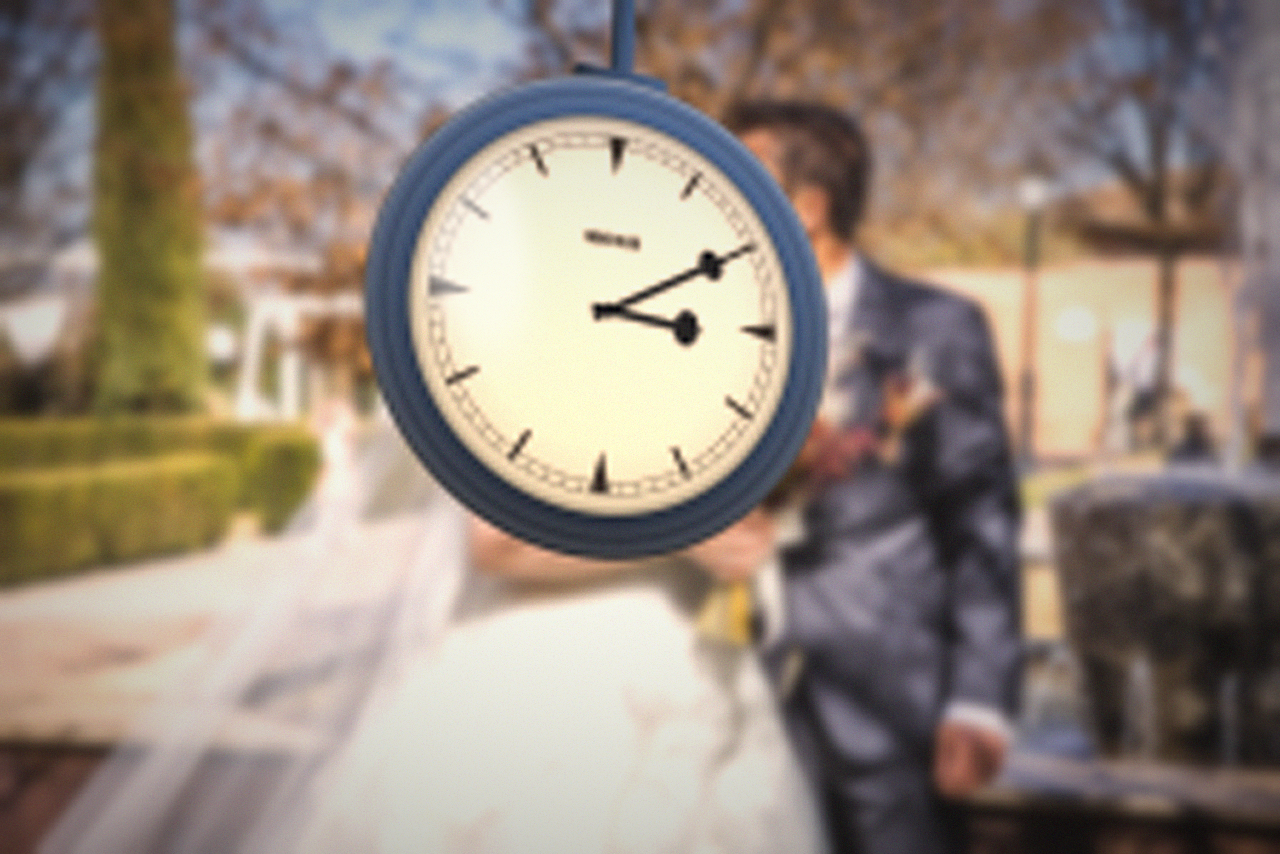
{"hour": 3, "minute": 10}
